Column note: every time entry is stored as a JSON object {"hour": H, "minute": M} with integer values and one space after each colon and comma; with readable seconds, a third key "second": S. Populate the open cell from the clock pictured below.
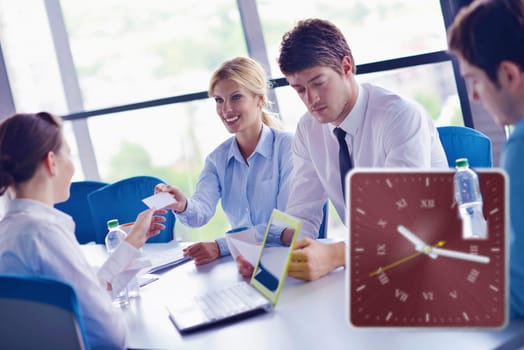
{"hour": 10, "minute": 16, "second": 41}
